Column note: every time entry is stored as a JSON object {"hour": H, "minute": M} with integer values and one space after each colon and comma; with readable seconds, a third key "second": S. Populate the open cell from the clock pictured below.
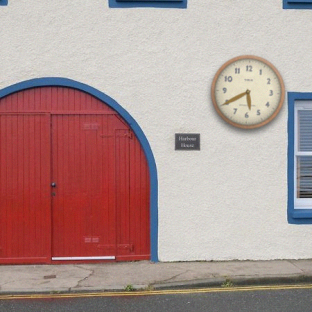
{"hour": 5, "minute": 40}
